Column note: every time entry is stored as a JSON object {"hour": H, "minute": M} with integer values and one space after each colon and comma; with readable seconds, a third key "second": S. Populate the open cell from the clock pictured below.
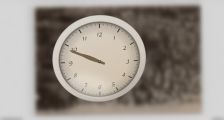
{"hour": 9, "minute": 49}
